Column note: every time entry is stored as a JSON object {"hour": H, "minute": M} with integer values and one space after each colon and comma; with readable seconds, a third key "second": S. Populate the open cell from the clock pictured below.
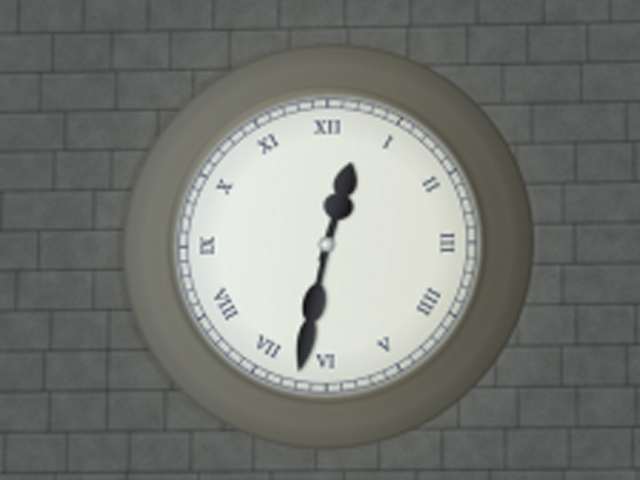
{"hour": 12, "minute": 32}
